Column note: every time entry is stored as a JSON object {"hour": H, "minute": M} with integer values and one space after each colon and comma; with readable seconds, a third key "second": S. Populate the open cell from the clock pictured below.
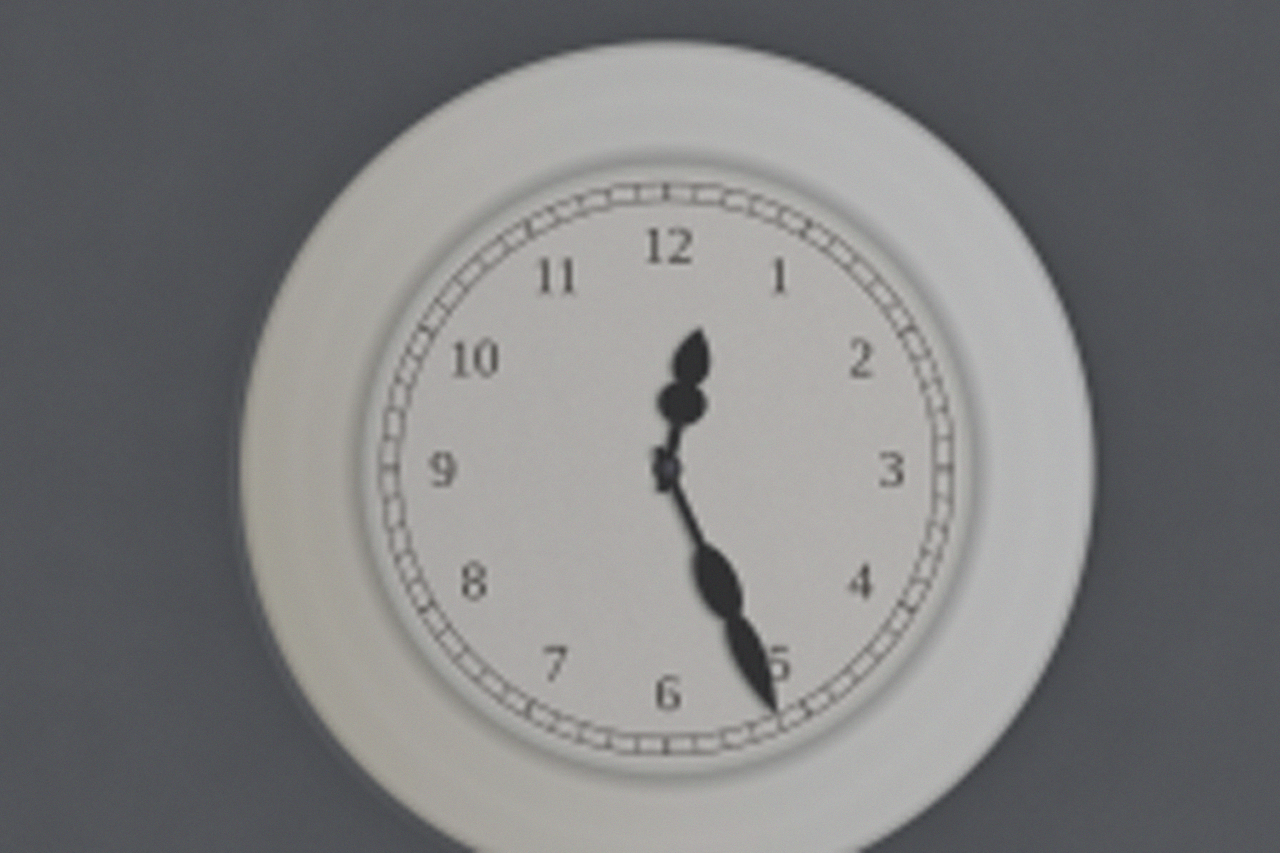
{"hour": 12, "minute": 26}
